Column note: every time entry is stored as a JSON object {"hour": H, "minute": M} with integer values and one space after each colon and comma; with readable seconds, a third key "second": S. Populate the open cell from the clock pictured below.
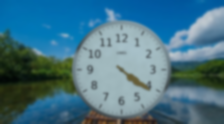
{"hour": 4, "minute": 21}
